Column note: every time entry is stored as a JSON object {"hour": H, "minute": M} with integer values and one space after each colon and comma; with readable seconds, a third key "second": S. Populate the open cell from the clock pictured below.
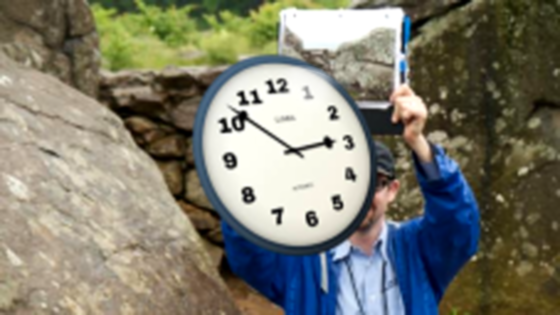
{"hour": 2, "minute": 52}
